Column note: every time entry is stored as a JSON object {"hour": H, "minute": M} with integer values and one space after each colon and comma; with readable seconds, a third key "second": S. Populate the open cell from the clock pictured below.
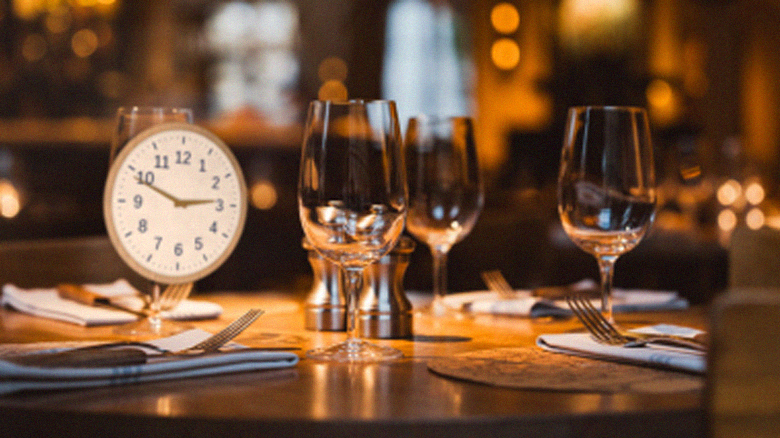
{"hour": 2, "minute": 49}
